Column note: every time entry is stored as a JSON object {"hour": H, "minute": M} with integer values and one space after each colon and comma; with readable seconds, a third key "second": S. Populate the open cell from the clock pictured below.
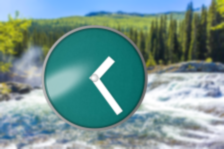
{"hour": 1, "minute": 24}
